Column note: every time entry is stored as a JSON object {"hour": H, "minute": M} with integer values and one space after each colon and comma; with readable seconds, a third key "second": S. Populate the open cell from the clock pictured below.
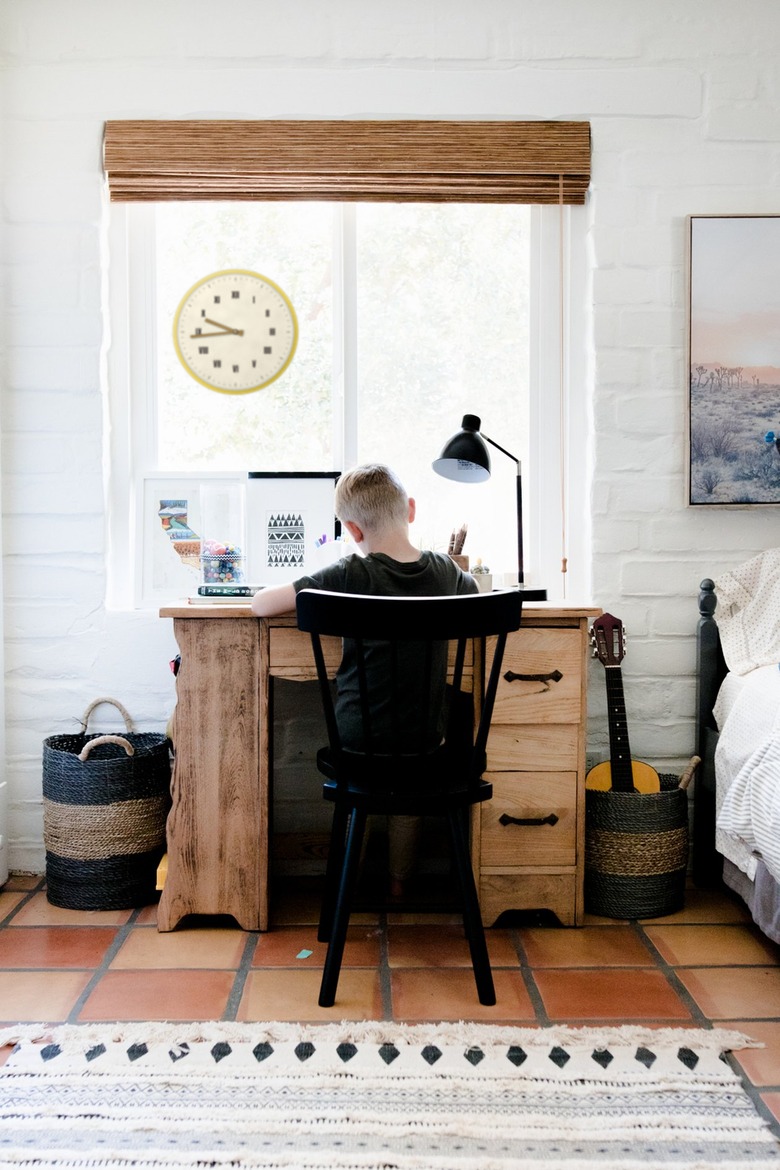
{"hour": 9, "minute": 44}
